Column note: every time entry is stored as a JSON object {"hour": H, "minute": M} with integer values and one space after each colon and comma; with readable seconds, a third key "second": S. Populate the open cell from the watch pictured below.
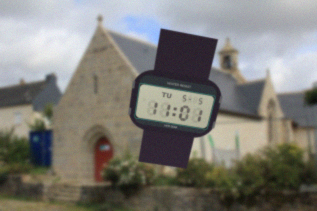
{"hour": 11, "minute": 1}
